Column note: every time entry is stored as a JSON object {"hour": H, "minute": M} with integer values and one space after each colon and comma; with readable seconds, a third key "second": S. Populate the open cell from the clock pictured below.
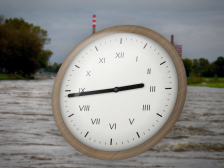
{"hour": 2, "minute": 44}
